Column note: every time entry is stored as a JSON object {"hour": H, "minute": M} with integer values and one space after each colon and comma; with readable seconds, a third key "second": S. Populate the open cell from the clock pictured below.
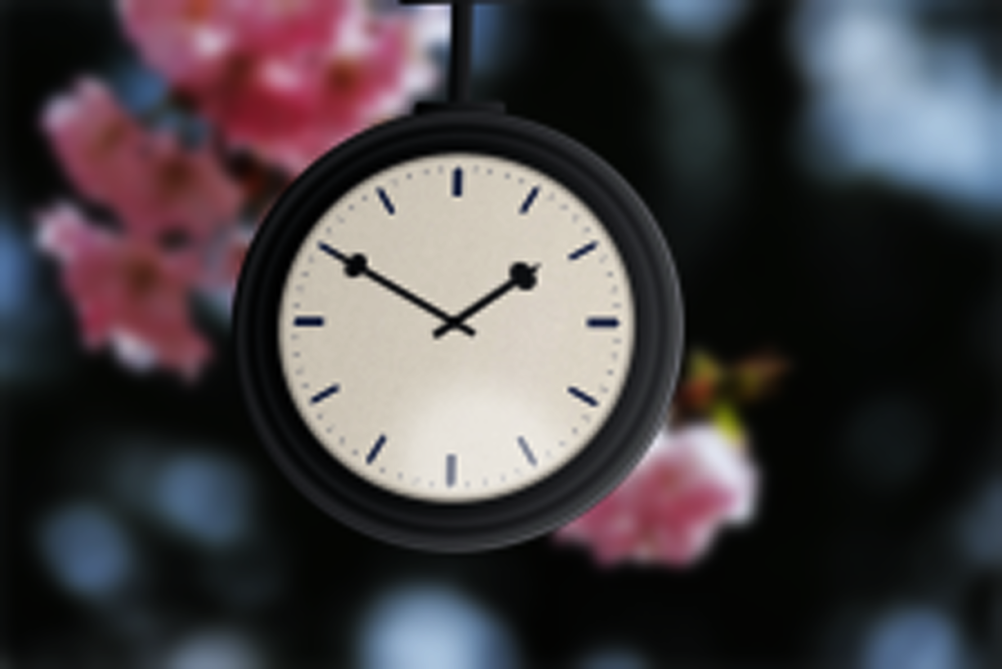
{"hour": 1, "minute": 50}
